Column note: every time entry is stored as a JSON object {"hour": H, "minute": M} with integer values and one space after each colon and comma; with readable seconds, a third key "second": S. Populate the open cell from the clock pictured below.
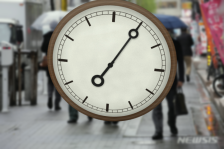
{"hour": 7, "minute": 5}
